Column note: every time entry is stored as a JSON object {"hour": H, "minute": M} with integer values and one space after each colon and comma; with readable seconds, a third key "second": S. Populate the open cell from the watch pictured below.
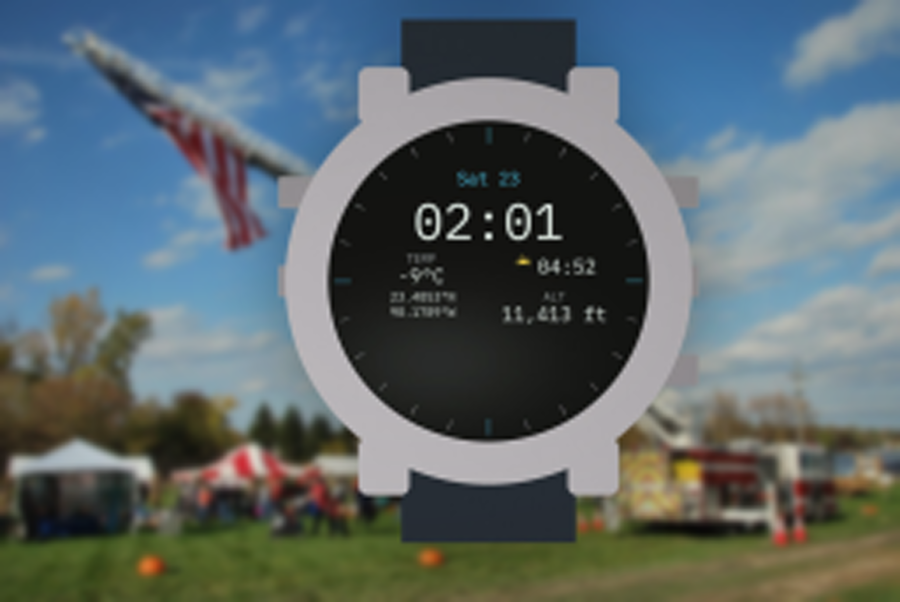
{"hour": 2, "minute": 1}
